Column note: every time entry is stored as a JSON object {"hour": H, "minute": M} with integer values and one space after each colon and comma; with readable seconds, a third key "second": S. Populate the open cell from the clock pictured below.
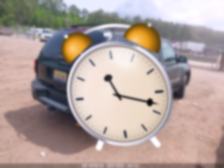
{"hour": 11, "minute": 18}
